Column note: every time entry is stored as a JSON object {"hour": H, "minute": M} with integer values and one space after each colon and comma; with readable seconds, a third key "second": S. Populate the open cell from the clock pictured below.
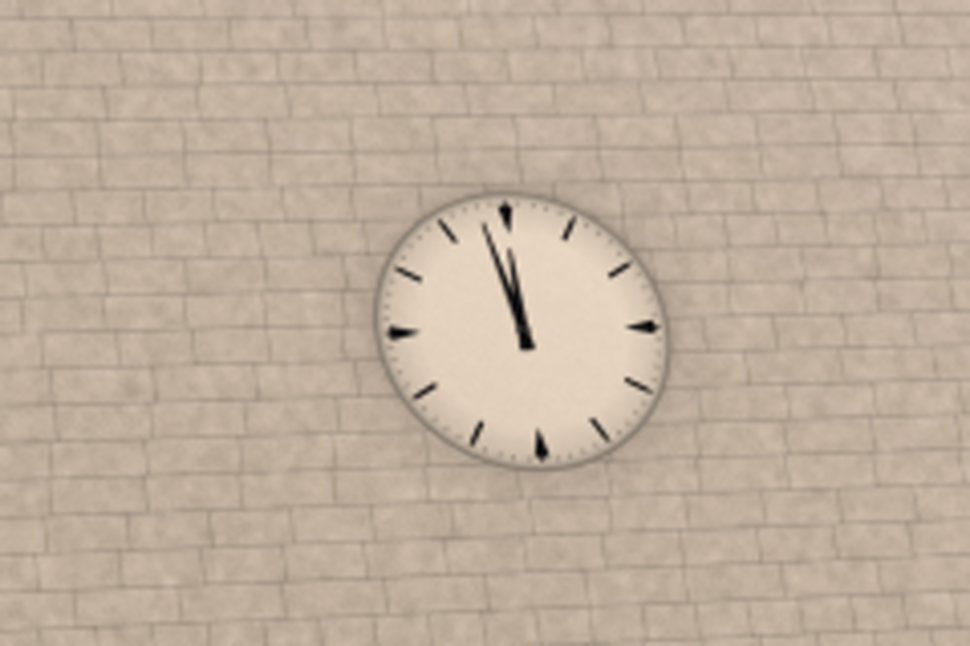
{"hour": 11, "minute": 58}
